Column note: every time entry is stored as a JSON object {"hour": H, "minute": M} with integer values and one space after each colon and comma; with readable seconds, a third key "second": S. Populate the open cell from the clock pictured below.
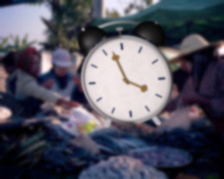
{"hour": 3, "minute": 57}
